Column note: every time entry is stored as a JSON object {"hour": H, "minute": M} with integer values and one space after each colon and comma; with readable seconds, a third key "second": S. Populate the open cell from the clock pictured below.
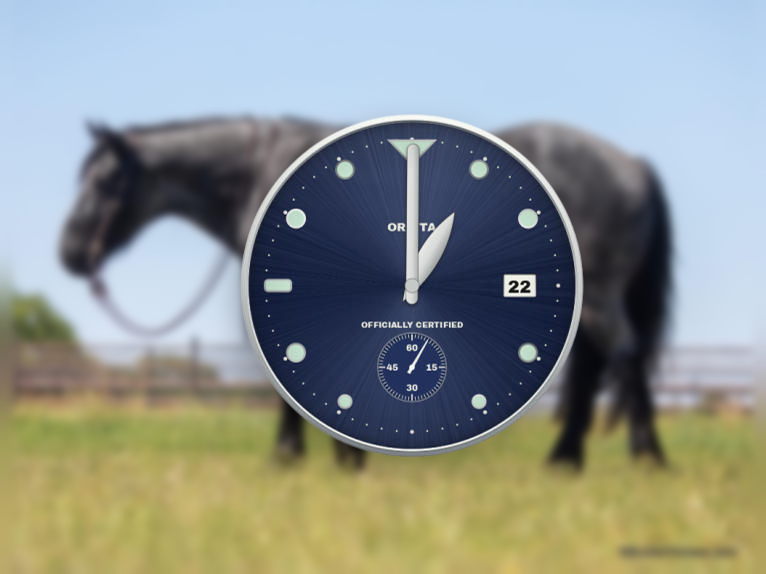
{"hour": 1, "minute": 0, "second": 5}
